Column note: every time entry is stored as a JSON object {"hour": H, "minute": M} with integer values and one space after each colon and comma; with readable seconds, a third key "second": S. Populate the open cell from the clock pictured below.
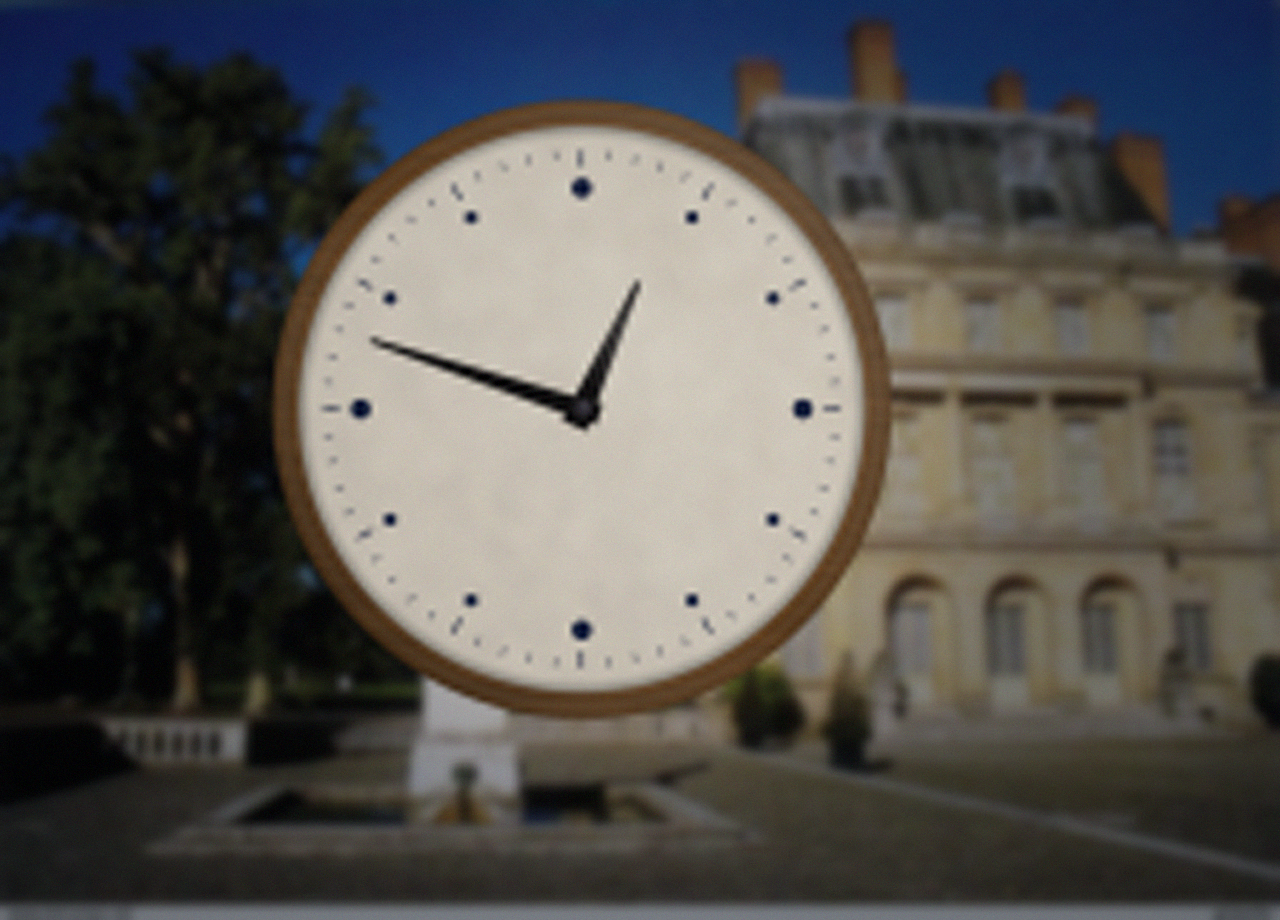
{"hour": 12, "minute": 48}
